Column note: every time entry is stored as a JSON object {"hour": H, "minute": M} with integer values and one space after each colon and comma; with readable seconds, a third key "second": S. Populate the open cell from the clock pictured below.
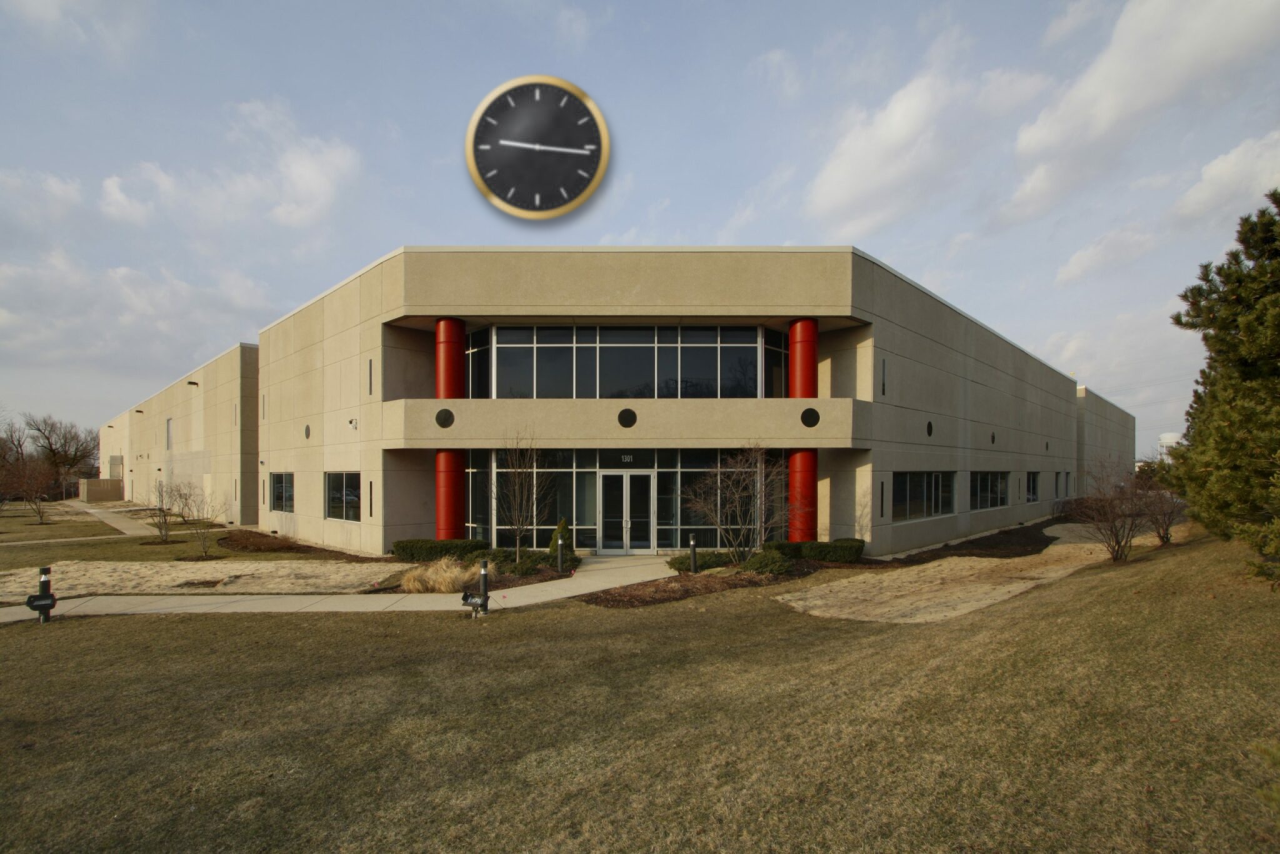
{"hour": 9, "minute": 16}
